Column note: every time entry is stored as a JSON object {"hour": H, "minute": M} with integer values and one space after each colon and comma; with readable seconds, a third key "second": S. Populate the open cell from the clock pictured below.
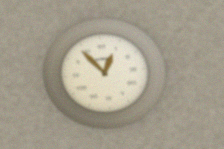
{"hour": 12, "minute": 54}
